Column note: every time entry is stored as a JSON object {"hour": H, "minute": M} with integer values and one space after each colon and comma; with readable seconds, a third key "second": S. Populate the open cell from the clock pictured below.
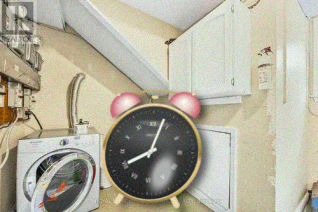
{"hour": 8, "minute": 3}
